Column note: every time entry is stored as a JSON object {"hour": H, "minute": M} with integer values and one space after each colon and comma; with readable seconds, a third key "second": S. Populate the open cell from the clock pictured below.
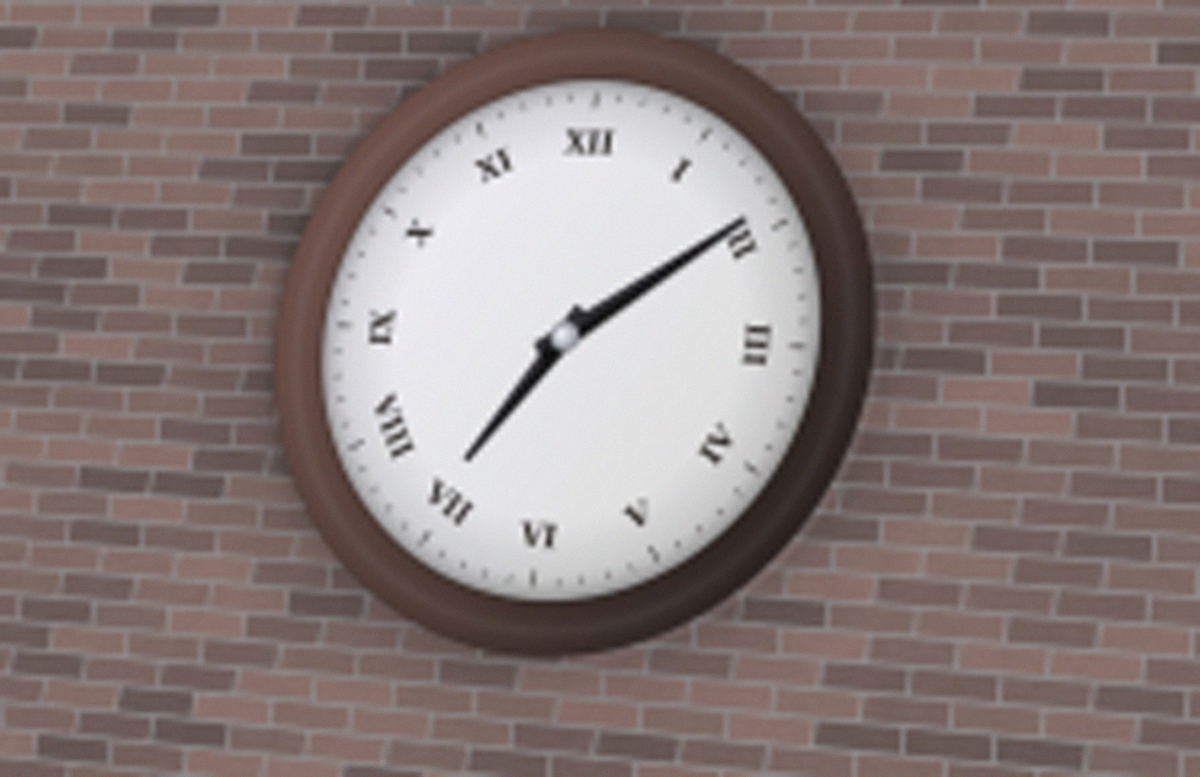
{"hour": 7, "minute": 9}
